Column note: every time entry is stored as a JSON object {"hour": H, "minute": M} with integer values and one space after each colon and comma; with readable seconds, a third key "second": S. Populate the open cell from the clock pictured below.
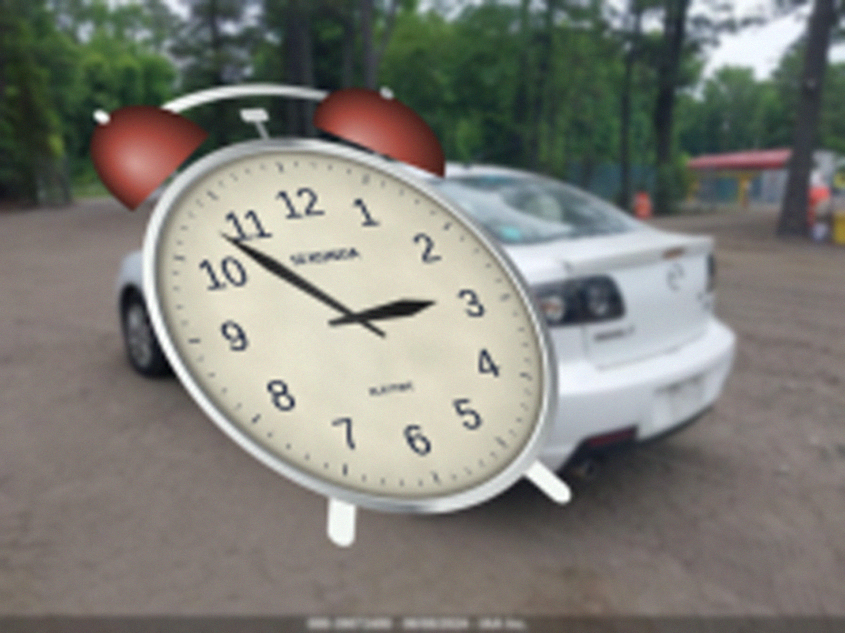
{"hour": 2, "minute": 53}
